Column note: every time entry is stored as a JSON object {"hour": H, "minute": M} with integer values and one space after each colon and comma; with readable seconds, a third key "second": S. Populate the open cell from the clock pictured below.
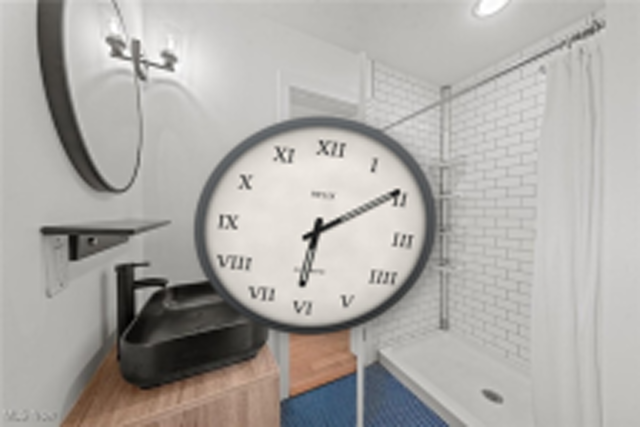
{"hour": 6, "minute": 9}
